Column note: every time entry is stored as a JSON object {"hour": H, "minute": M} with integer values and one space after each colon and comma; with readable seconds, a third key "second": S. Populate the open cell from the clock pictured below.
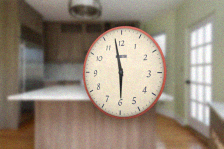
{"hour": 5, "minute": 58}
